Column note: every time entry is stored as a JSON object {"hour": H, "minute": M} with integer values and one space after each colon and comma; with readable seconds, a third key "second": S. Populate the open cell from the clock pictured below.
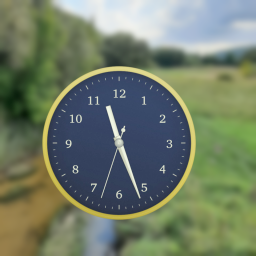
{"hour": 11, "minute": 26, "second": 33}
